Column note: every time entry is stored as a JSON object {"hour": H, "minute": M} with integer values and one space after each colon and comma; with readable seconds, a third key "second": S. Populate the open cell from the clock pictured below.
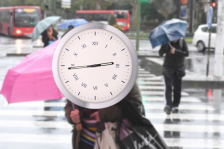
{"hour": 2, "minute": 44}
